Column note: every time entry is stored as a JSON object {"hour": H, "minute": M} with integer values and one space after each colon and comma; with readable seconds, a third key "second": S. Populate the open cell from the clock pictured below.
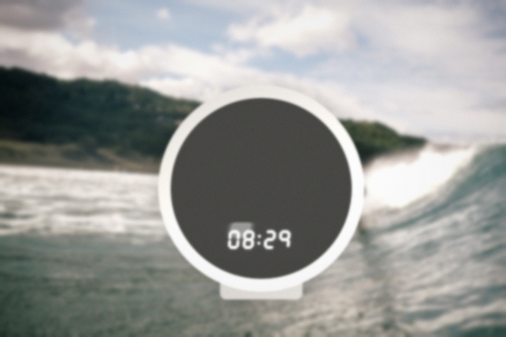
{"hour": 8, "minute": 29}
